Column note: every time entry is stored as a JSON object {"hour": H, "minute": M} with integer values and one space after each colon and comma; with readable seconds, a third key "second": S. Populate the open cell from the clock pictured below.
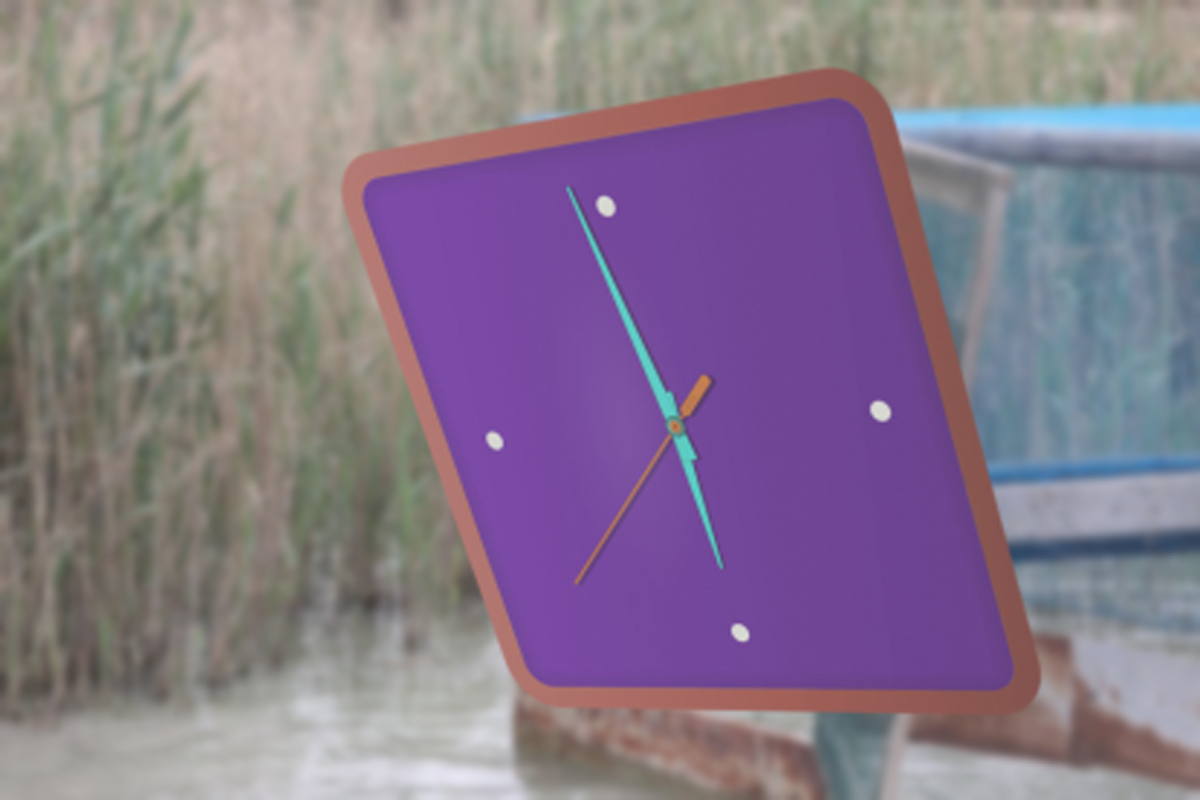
{"hour": 5, "minute": 58, "second": 38}
